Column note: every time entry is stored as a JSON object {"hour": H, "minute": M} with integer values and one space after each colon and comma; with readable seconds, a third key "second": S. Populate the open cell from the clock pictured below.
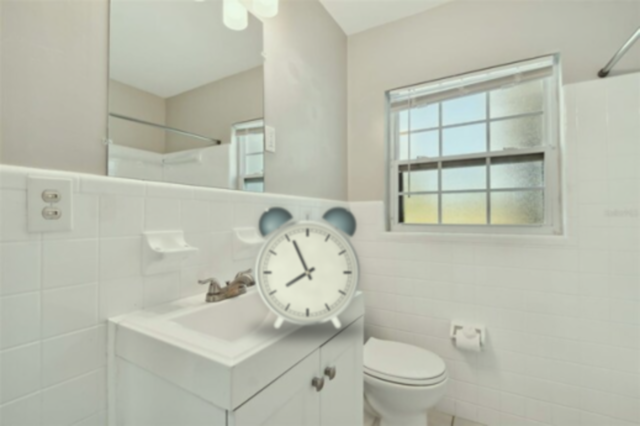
{"hour": 7, "minute": 56}
